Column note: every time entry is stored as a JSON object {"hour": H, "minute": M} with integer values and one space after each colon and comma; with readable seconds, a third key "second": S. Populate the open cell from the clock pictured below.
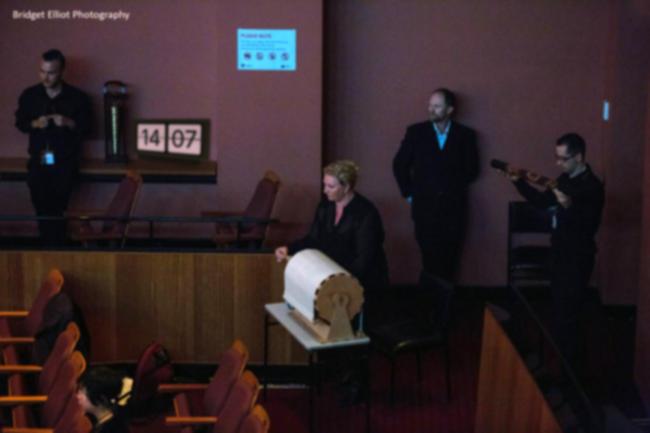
{"hour": 14, "minute": 7}
